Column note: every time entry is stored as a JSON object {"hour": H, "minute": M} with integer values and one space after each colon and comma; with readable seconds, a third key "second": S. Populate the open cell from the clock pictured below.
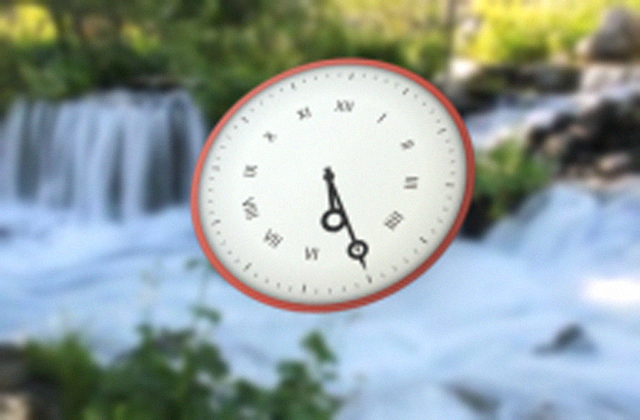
{"hour": 5, "minute": 25}
